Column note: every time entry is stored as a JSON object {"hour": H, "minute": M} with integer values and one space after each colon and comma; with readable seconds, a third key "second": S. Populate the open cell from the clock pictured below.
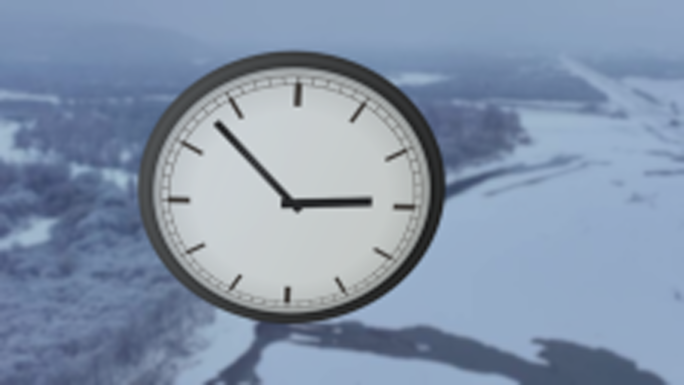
{"hour": 2, "minute": 53}
